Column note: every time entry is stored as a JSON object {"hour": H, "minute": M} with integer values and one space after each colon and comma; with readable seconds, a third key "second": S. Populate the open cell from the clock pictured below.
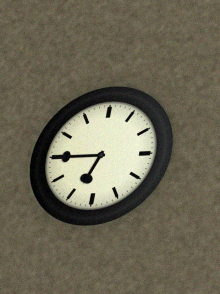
{"hour": 6, "minute": 45}
